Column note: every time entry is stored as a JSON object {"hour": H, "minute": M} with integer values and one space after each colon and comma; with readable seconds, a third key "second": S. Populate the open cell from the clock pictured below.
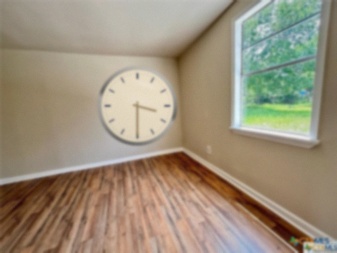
{"hour": 3, "minute": 30}
